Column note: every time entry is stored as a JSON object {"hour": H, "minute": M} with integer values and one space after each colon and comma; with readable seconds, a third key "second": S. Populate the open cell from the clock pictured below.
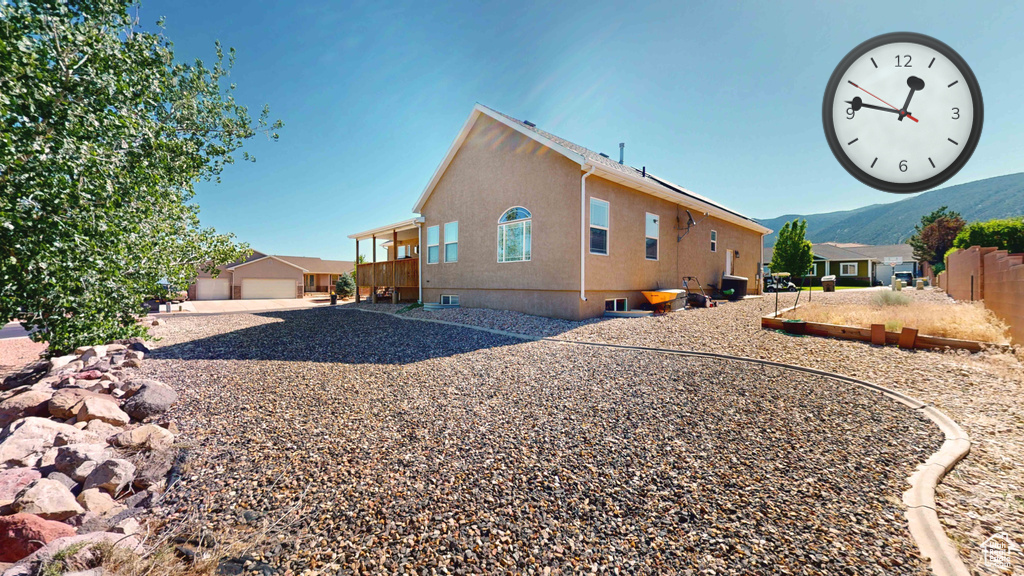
{"hour": 12, "minute": 46, "second": 50}
